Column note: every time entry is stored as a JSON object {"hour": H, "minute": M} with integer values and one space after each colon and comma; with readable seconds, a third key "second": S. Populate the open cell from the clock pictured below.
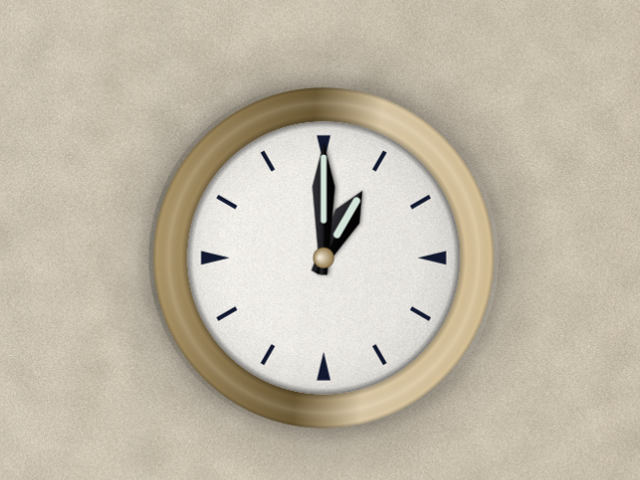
{"hour": 1, "minute": 0}
